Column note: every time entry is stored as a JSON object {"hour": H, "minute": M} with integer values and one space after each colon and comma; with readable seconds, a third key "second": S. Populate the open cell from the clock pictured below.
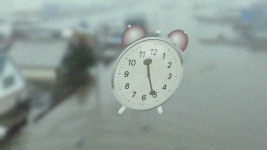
{"hour": 11, "minute": 26}
